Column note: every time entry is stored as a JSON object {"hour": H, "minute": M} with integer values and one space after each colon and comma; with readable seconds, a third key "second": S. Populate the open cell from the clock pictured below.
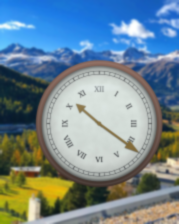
{"hour": 10, "minute": 21}
